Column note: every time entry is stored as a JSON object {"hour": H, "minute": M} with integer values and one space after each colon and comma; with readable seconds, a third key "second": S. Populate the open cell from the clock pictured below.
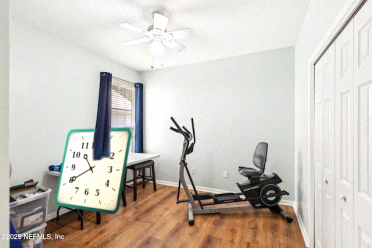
{"hour": 10, "minute": 40}
